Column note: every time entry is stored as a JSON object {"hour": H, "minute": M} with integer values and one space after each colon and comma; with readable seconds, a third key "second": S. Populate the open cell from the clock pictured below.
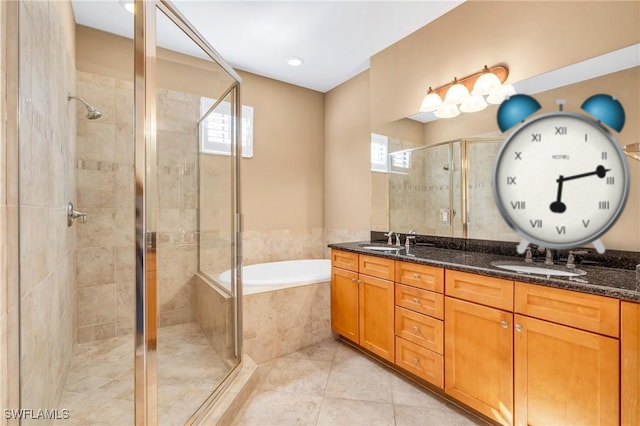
{"hour": 6, "minute": 13}
